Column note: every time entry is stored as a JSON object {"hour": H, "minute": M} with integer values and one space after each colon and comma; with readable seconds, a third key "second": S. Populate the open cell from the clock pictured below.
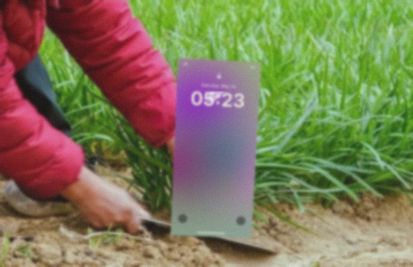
{"hour": 5, "minute": 23}
